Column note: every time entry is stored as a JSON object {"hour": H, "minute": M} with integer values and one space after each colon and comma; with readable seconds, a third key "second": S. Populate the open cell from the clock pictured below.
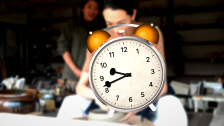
{"hour": 9, "minute": 42}
